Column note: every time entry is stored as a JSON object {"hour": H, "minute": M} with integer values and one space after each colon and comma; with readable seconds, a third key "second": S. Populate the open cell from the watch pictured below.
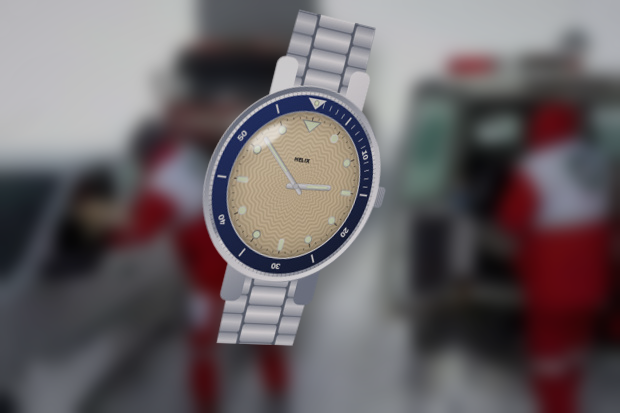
{"hour": 2, "minute": 52}
